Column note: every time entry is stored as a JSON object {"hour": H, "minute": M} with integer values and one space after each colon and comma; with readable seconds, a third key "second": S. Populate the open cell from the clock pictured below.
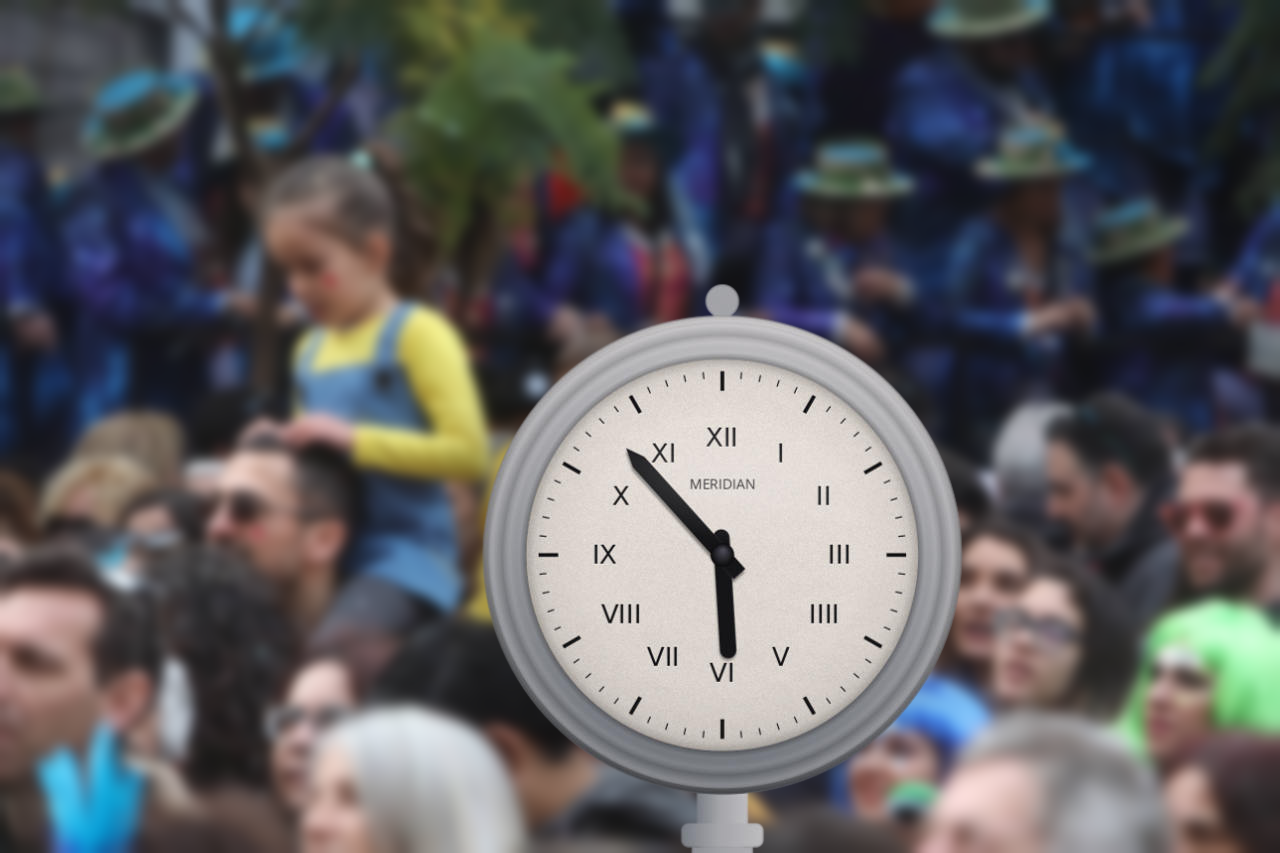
{"hour": 5, "minute": 53}
